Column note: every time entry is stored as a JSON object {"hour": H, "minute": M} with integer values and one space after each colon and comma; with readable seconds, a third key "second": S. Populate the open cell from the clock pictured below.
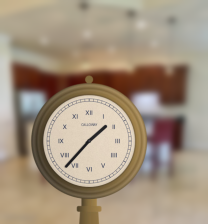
{"hour": 1, "minute": 37}
